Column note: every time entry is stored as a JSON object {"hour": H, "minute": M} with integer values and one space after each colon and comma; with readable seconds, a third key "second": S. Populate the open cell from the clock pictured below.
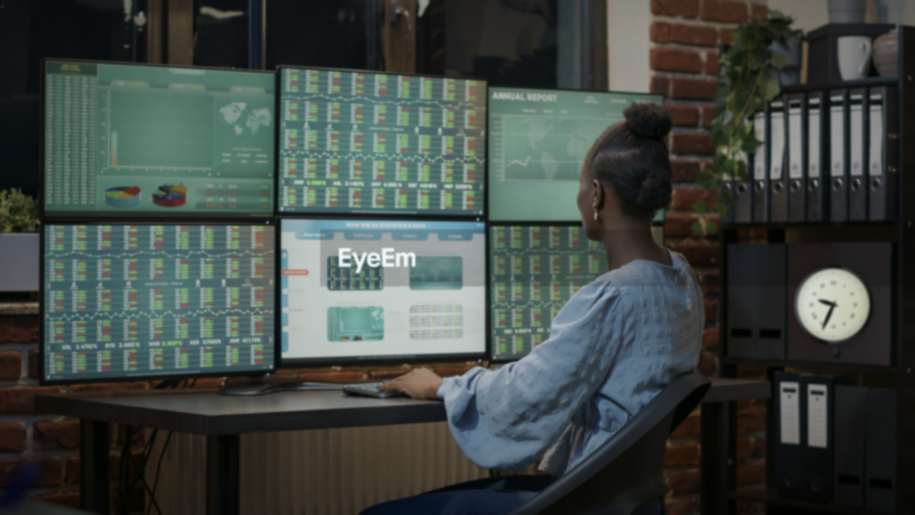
{"hour": 9, "minute": 34}
